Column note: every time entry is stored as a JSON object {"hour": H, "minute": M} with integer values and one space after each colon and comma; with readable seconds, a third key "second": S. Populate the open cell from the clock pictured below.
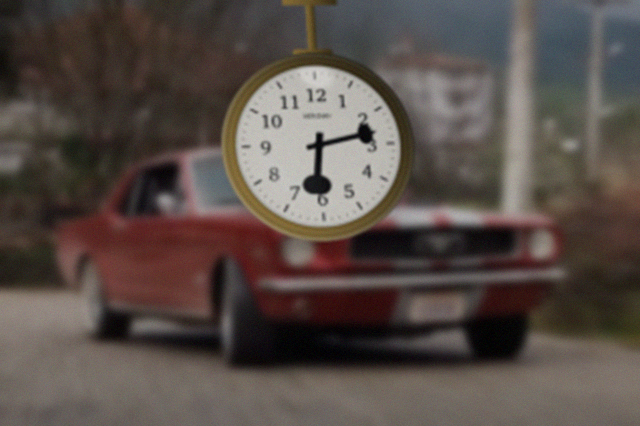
{"hour": 6, "minute": 13}
